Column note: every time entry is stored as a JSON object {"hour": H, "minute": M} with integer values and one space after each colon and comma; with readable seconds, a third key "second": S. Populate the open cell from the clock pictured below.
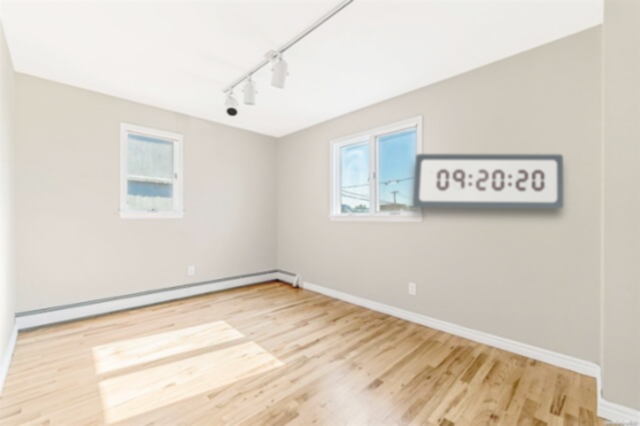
{"hour": 9, "minute": 20, "second": 20}
